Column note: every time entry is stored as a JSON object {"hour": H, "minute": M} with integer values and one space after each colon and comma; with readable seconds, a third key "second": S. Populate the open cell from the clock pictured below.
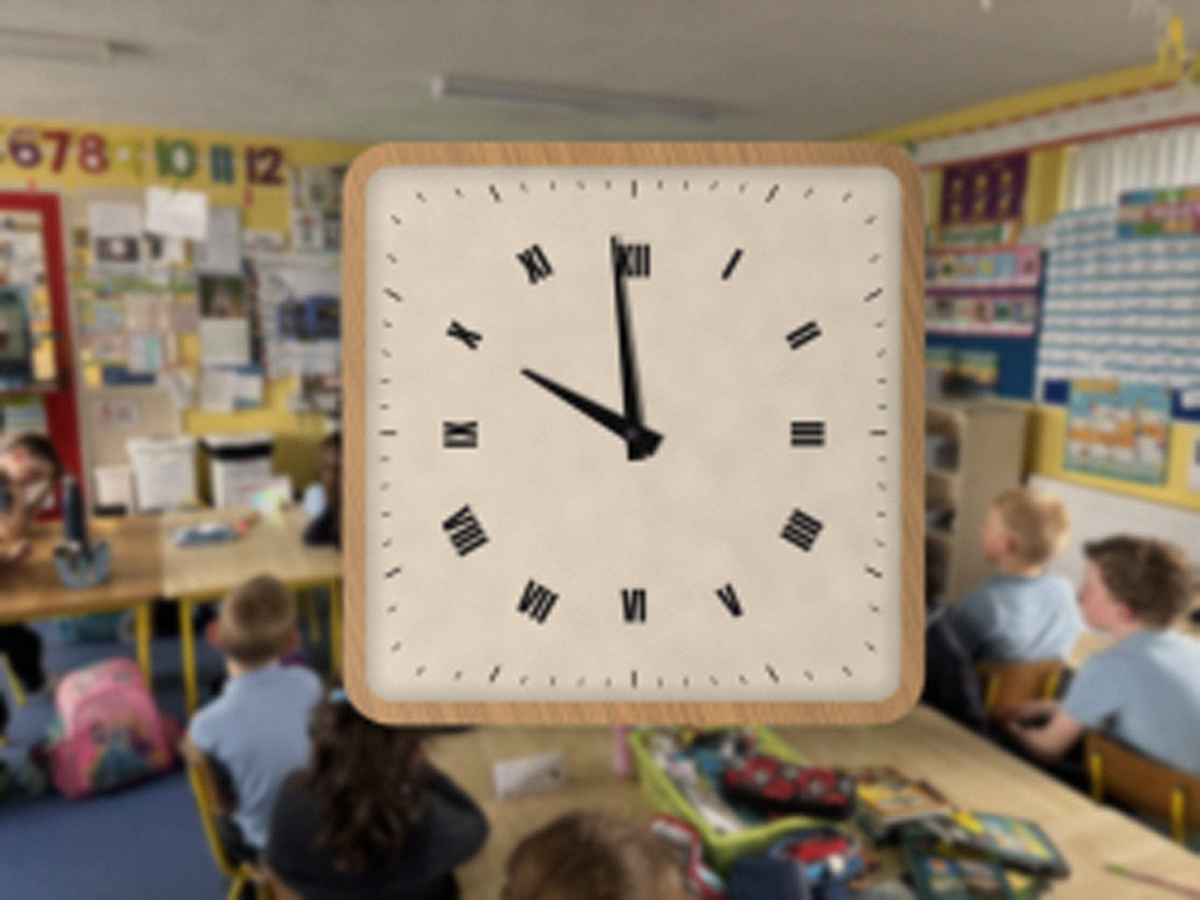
{"hour": 9, "minute": 59}
